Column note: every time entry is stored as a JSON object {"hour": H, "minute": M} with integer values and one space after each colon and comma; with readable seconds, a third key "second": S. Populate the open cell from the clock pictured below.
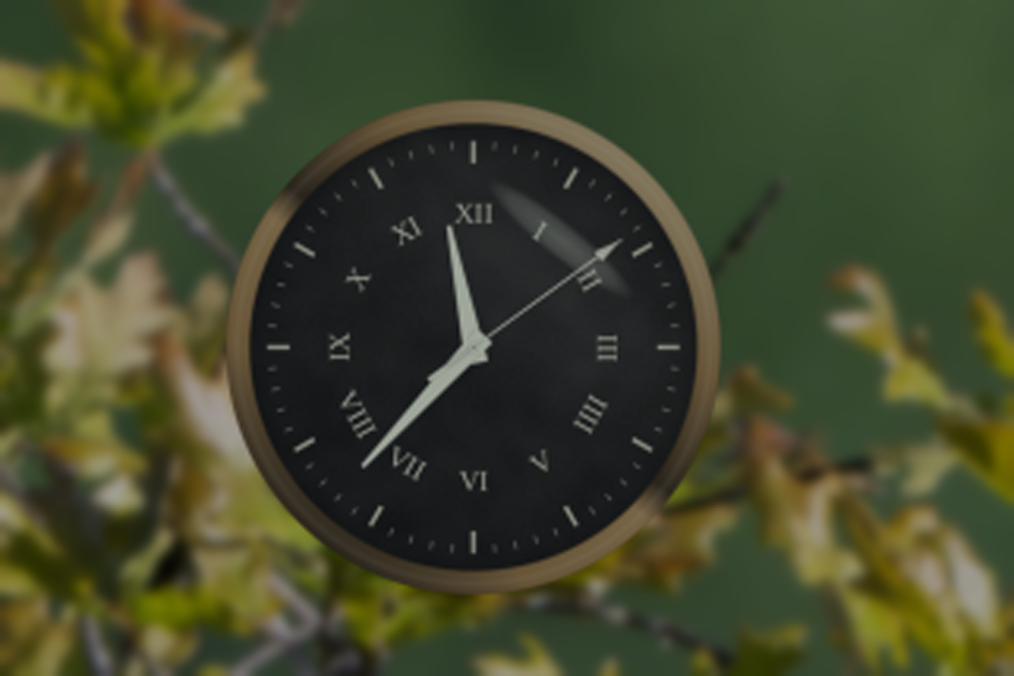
{"hour": 11, "minute": 37, "second": 9}
